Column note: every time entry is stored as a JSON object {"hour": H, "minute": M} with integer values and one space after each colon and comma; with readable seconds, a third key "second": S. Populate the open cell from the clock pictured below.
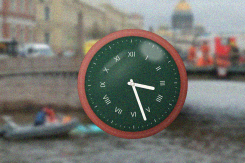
{"hour": 3, "minute": 27}
